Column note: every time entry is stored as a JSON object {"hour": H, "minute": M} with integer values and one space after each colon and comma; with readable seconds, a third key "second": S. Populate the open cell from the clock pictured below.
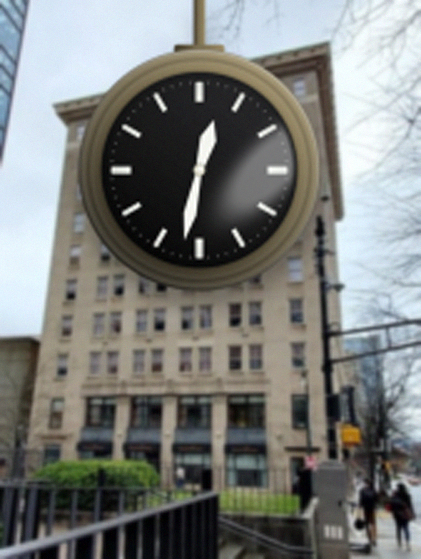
{"hour": 12, "minute": 32}
